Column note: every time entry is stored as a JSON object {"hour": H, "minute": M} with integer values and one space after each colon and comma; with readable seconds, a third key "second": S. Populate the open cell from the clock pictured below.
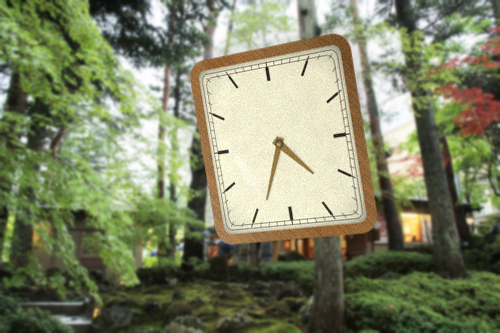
{"hour": 4, "minute": 34}
